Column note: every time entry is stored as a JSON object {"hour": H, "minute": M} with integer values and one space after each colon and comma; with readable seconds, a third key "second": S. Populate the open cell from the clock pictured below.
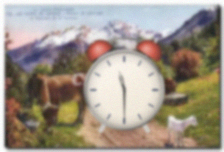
{"hour": 11, "minute": 30}
